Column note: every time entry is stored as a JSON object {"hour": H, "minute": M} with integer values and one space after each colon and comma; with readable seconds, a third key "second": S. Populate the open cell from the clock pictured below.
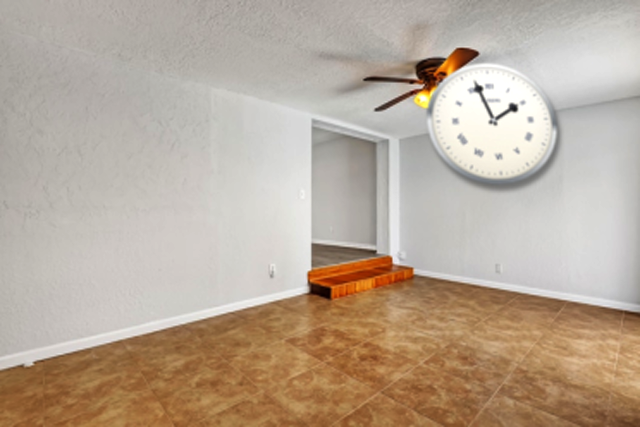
{"hour": 1, "minute": 57}
